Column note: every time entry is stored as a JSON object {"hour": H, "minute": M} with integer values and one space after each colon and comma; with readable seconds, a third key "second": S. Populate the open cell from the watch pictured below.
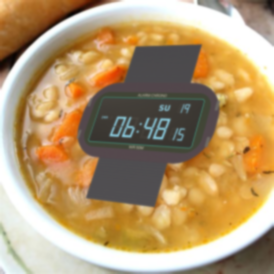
{"hour": 6, "minute": 48, "second": 15}
